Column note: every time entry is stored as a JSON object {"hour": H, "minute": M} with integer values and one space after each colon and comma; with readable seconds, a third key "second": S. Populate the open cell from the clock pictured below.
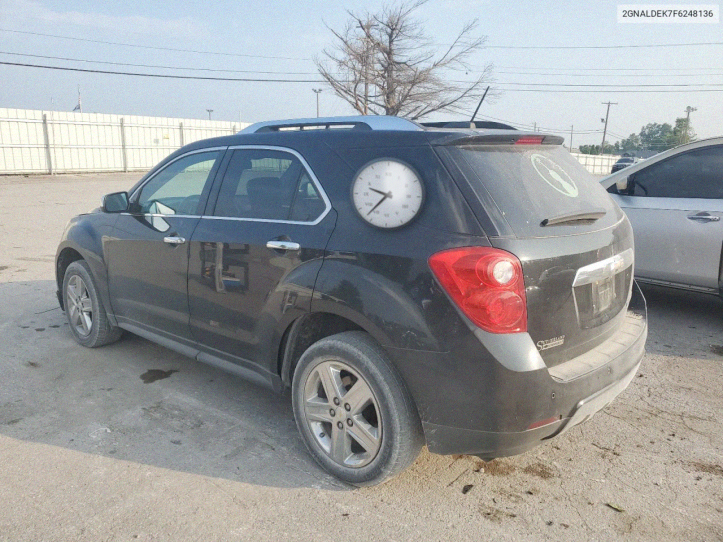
{"hour": 9, "minute": 37}
